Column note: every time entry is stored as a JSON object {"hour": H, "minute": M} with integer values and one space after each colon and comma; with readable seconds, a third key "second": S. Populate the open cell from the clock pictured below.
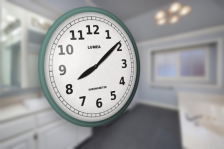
{"hour": 8, "minute": 9}
